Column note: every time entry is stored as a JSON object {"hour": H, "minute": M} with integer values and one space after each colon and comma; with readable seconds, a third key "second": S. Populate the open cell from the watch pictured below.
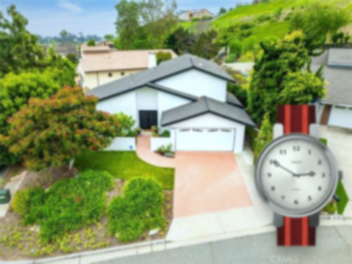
{"hour": 2, "minute": 50}
